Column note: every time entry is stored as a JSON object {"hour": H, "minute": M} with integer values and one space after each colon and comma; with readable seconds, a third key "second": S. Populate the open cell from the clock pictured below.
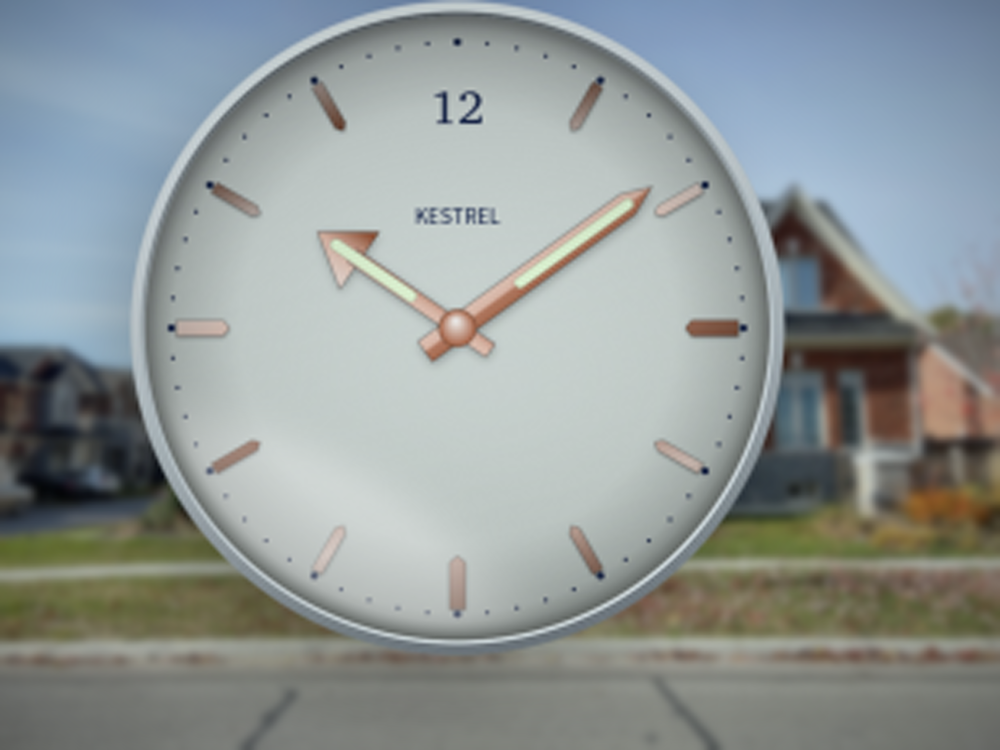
{"hour": 10, "minute": 9}
